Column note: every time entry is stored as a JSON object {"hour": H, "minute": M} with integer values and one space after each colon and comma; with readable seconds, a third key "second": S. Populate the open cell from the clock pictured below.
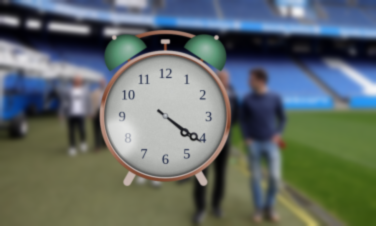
{"hour": 4, "minute": 21}
